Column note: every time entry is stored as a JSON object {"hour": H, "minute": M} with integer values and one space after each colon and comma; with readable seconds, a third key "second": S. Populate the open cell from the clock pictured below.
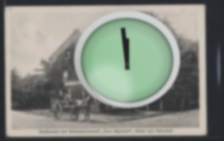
{"hour": 11, "minute": 59}
